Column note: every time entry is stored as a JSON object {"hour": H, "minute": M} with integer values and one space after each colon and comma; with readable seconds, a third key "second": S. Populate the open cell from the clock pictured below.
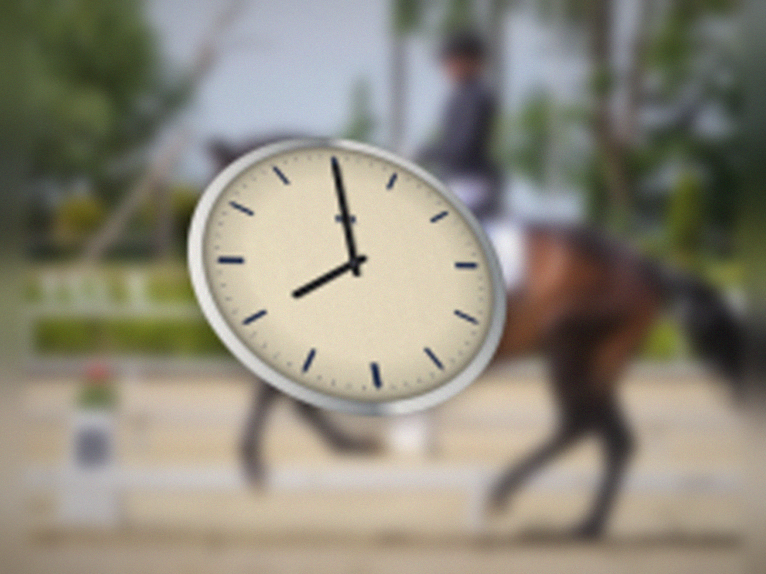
{"hour": 8, "minute": 0}
